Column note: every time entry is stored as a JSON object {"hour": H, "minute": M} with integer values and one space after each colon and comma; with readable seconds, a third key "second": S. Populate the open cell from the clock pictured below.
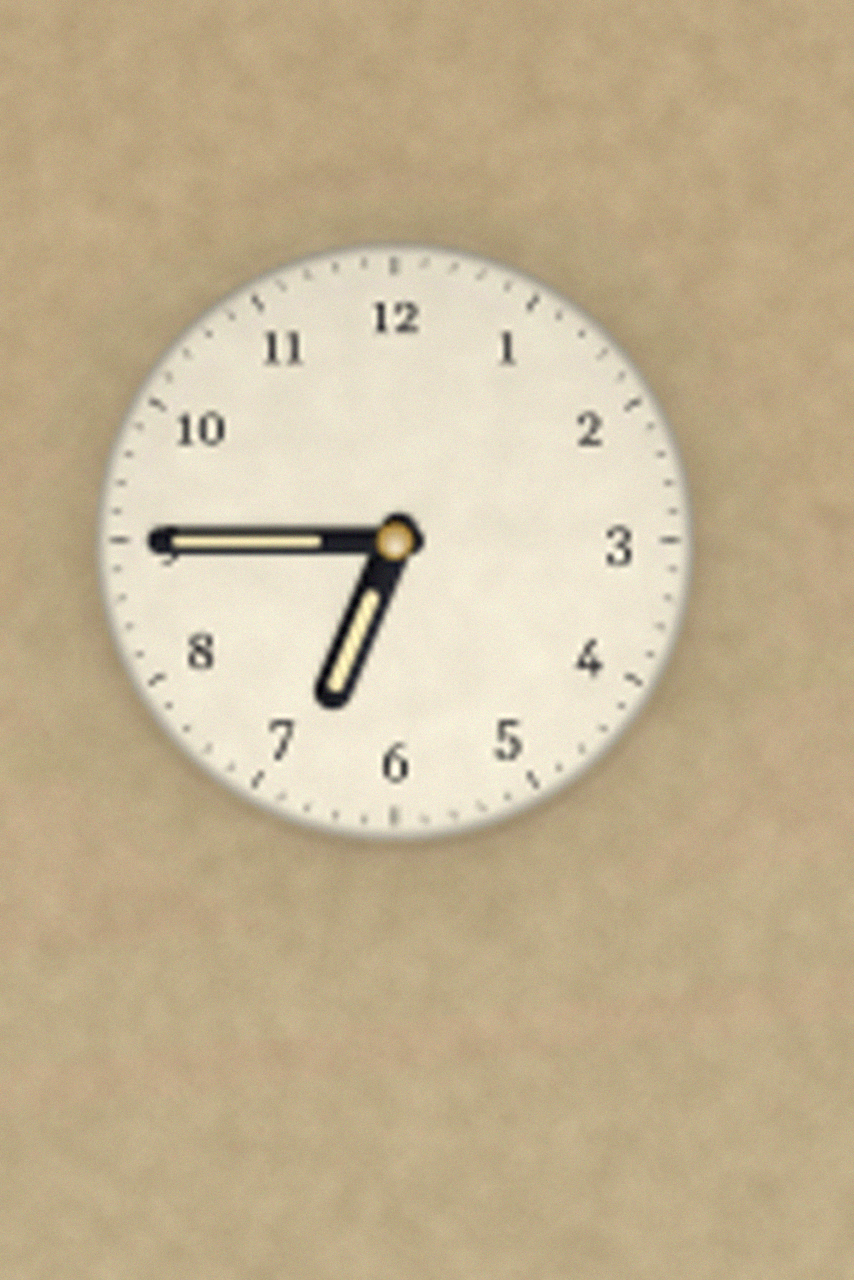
{"hour": 6, "minute": 45}
